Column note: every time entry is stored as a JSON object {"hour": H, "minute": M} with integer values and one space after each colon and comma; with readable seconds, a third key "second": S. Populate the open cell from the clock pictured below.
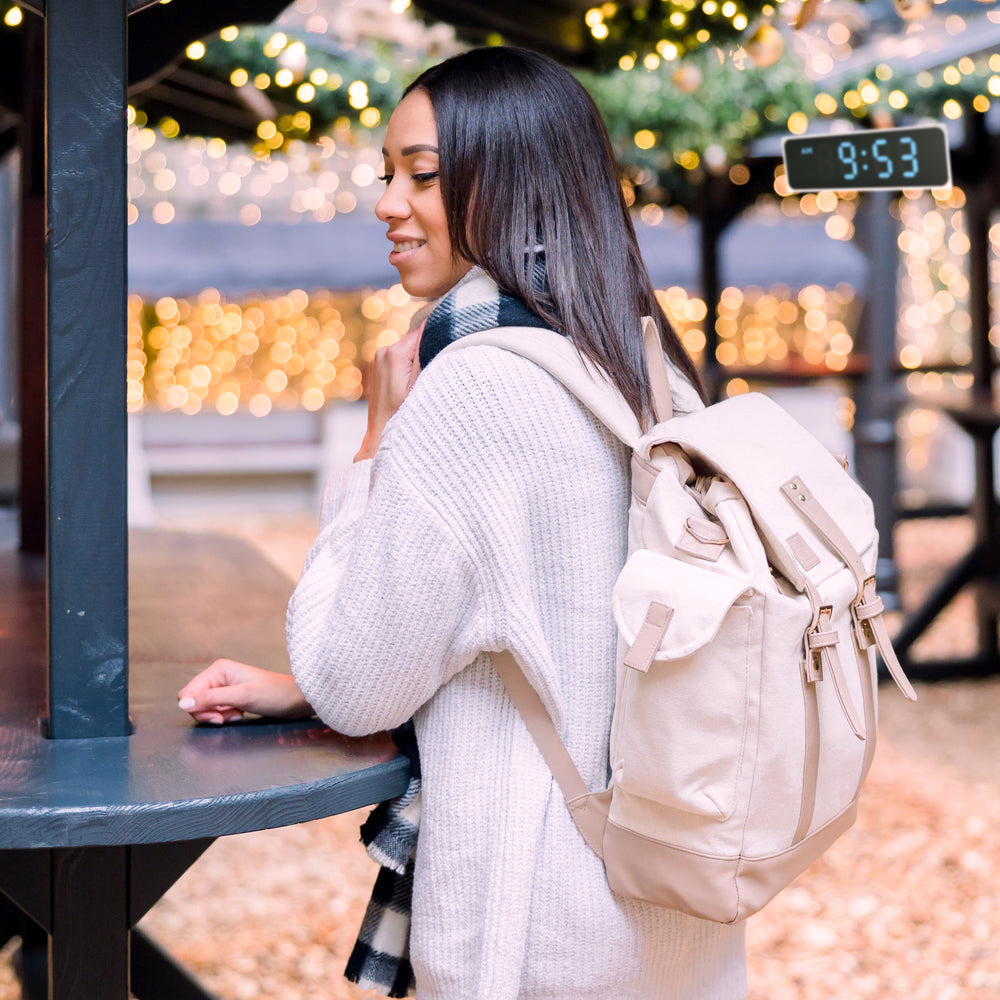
{"hour": 9, "minute": 53}
